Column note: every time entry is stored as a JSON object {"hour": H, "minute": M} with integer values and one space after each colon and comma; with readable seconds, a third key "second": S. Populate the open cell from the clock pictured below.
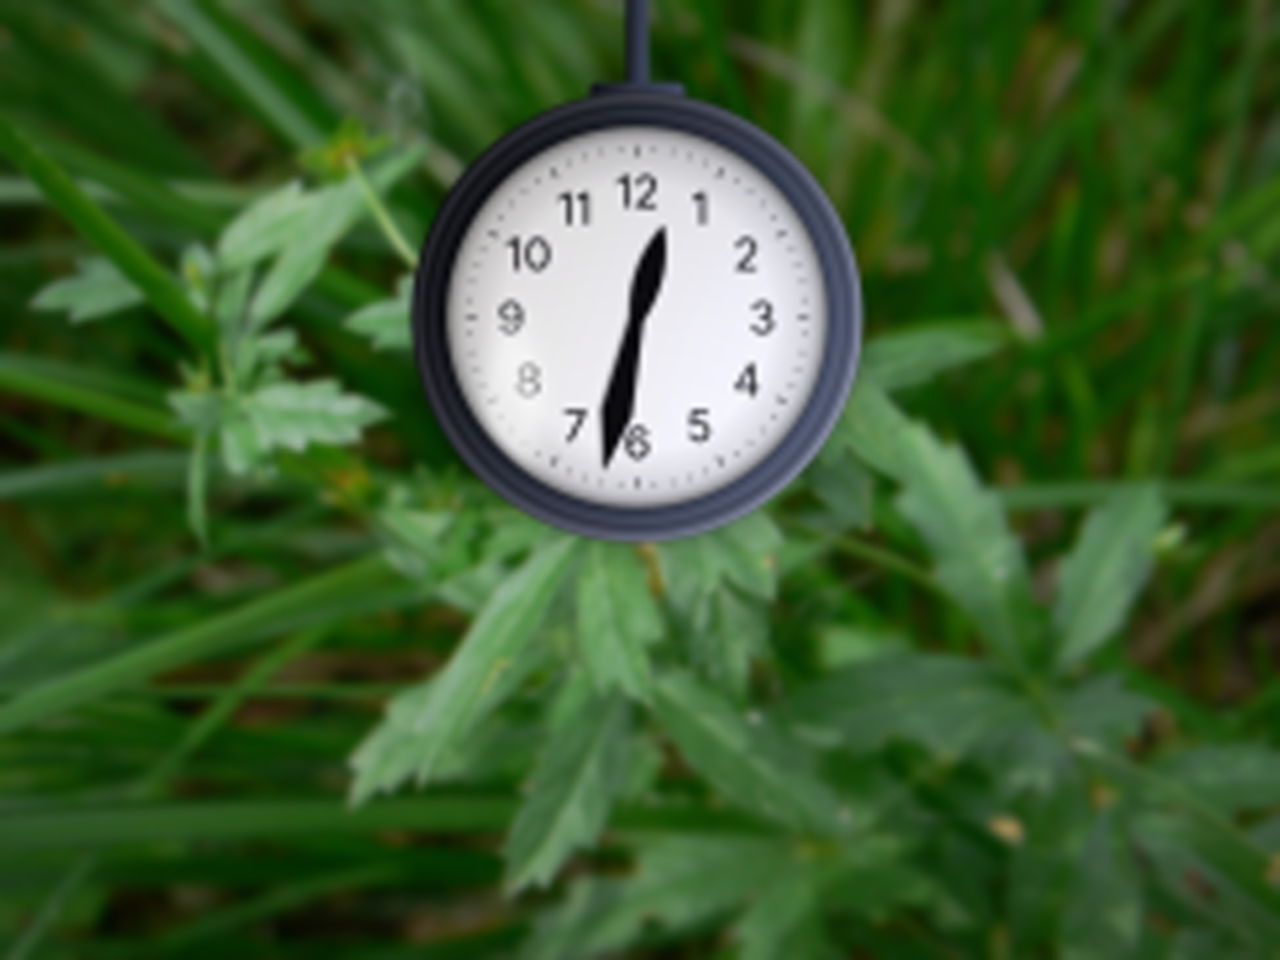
{"hour": 12, "minute": 32}
